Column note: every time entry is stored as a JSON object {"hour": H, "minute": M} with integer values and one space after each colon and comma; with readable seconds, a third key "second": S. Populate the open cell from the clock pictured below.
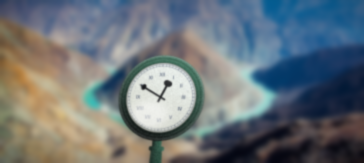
{"hour": 12, "minute": 50}
